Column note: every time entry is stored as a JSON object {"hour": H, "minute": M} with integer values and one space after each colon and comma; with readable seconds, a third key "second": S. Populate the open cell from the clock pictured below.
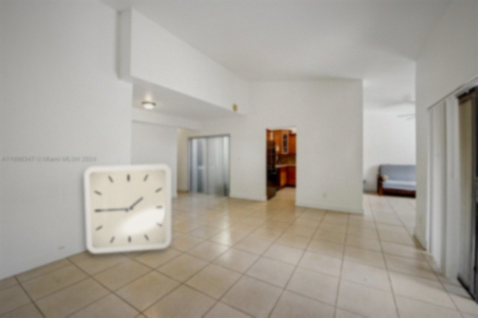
{"hour": 1, "minute": 45}
